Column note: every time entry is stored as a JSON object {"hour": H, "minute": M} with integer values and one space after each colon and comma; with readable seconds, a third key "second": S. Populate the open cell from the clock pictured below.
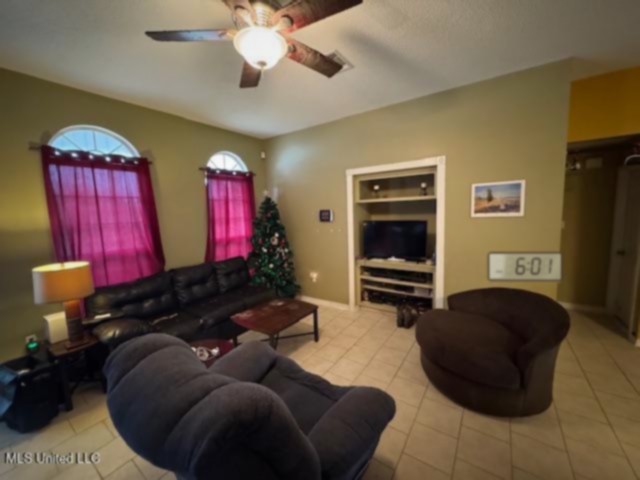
{"hour": 6, "minute": 1}
